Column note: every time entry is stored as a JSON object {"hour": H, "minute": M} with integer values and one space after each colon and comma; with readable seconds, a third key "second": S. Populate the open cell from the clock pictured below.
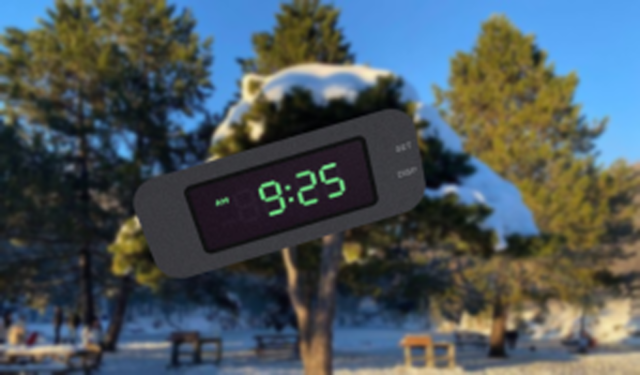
{"hour": 9, "minute": 25}
